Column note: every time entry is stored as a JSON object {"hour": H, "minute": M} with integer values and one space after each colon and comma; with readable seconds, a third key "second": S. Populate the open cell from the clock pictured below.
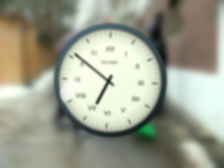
{"hour": 6, "minute": 51}
